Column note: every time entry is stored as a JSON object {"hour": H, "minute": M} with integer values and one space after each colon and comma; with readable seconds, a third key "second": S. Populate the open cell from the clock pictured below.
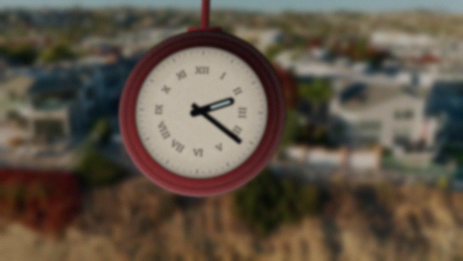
{"hour": 2, "minute": 21}
